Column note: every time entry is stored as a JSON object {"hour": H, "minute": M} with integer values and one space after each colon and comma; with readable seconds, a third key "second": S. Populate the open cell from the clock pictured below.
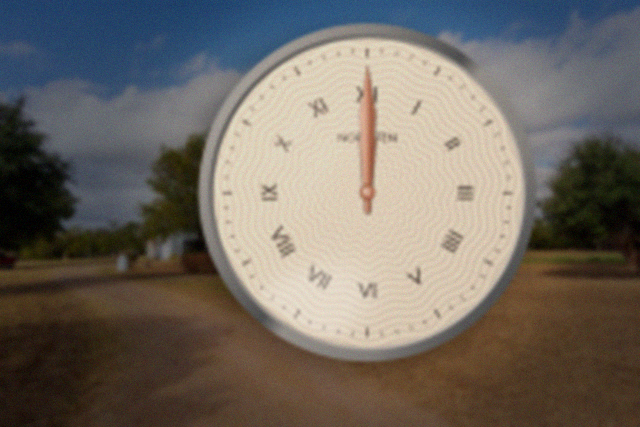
{"hour": 12, "minute": 0}
